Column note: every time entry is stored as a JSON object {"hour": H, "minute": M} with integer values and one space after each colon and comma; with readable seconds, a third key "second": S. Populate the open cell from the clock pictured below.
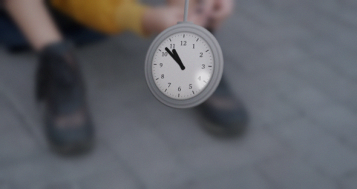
{"hour": 10, "minute": 52}
